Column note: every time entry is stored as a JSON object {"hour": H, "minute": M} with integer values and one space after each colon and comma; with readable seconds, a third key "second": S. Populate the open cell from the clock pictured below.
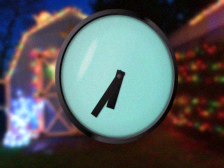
{"hour": 6, "minute": 36}
